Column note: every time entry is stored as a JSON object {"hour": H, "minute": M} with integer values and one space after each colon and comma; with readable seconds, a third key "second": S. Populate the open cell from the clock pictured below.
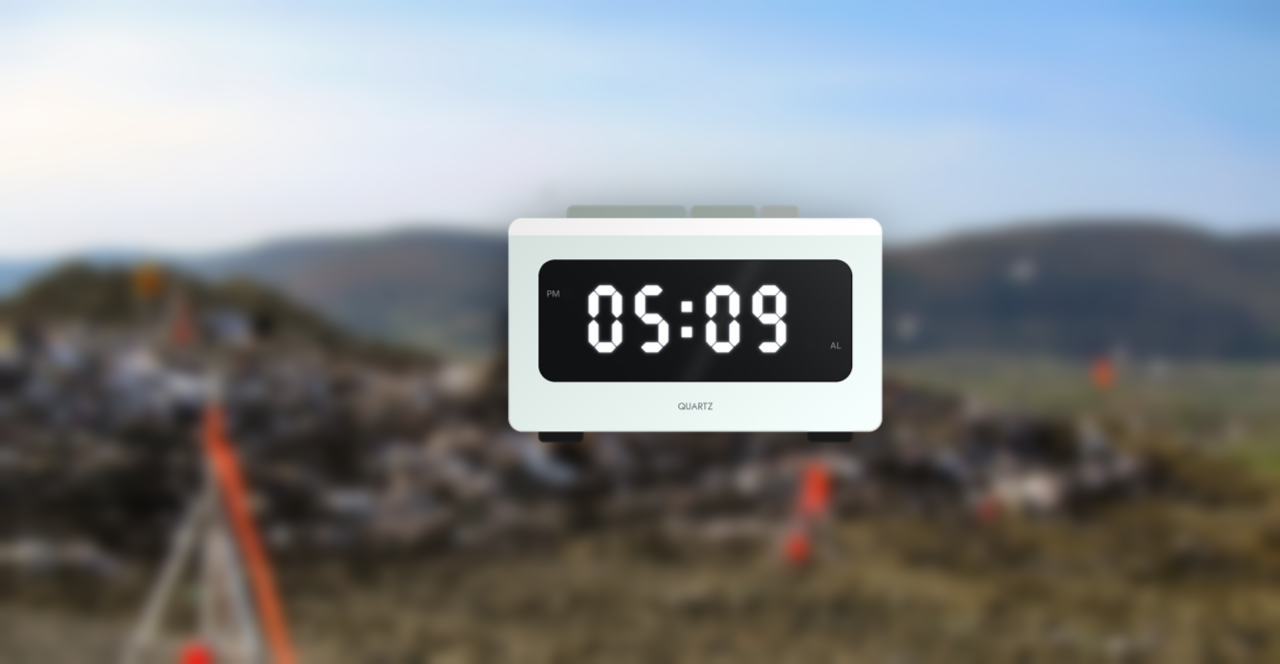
{"hour": 5, "minute": 9}
